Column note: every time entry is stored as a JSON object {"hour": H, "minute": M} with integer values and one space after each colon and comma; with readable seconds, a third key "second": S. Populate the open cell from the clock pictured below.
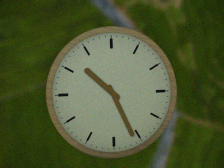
{"hour": 10, "minute": 26}
